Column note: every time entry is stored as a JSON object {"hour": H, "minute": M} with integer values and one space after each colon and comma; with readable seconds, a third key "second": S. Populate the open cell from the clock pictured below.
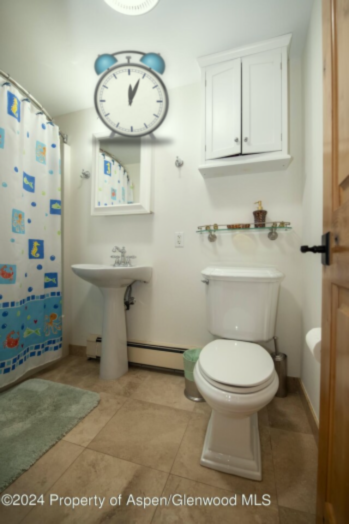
{"hour": 12, "minute": 4}
